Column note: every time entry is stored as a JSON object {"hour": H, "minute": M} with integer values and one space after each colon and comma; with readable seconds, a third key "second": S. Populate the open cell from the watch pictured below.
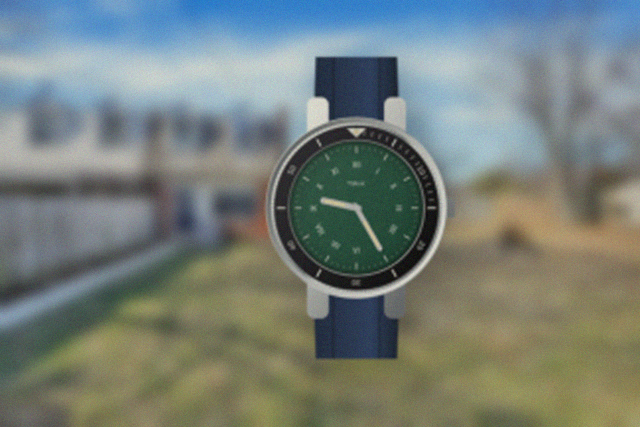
{"hour": 9, "minute": 25}
